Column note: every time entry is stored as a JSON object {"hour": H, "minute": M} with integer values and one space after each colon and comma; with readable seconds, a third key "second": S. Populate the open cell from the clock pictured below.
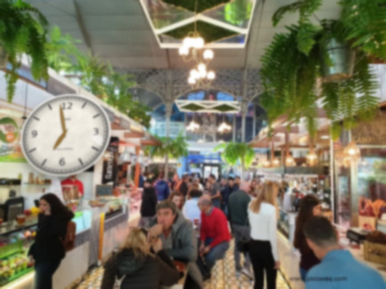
{"hour": 6, "minute": 58}
